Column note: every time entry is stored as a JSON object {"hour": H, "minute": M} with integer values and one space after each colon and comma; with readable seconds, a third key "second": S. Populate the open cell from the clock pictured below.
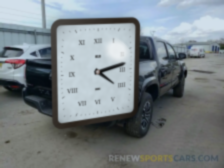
{"hour": 4, "minute": 13}
